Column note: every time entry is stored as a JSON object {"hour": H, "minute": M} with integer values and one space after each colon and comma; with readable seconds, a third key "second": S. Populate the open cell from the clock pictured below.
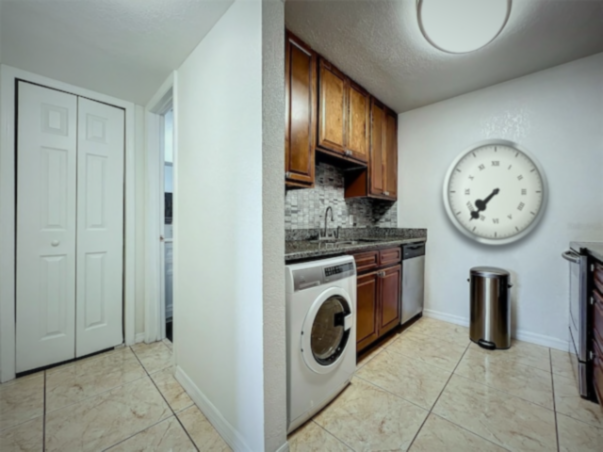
{"hour": 7, "minute": 37}
